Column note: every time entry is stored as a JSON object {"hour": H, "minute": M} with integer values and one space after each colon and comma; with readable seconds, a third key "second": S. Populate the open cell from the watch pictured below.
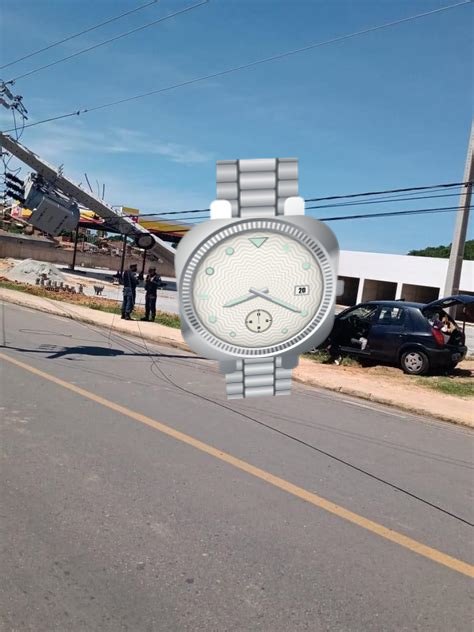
{"hour": 8, "minute": 20}
